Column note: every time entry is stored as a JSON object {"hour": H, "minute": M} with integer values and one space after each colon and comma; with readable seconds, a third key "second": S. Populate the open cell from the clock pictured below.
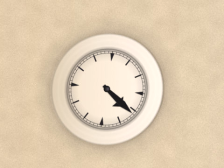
{"hour": 4, "minute": 21}
